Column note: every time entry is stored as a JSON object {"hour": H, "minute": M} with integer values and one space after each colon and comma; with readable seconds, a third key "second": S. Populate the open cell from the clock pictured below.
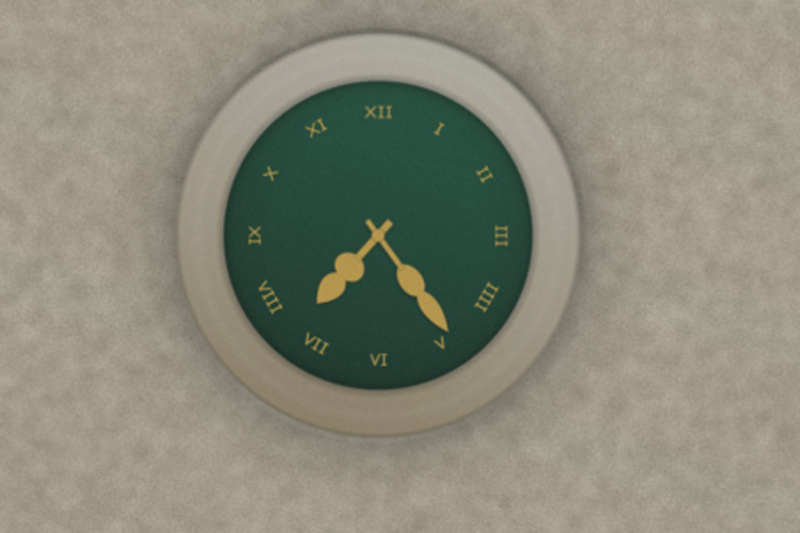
{"hour": 7, "minute": 24}
